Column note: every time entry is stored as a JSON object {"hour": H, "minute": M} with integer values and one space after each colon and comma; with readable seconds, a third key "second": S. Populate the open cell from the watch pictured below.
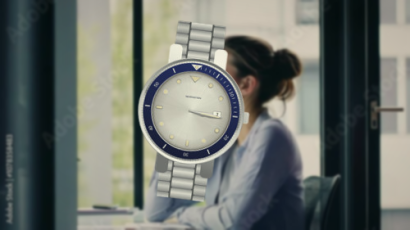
{"hour": 3, "minute": 16}
